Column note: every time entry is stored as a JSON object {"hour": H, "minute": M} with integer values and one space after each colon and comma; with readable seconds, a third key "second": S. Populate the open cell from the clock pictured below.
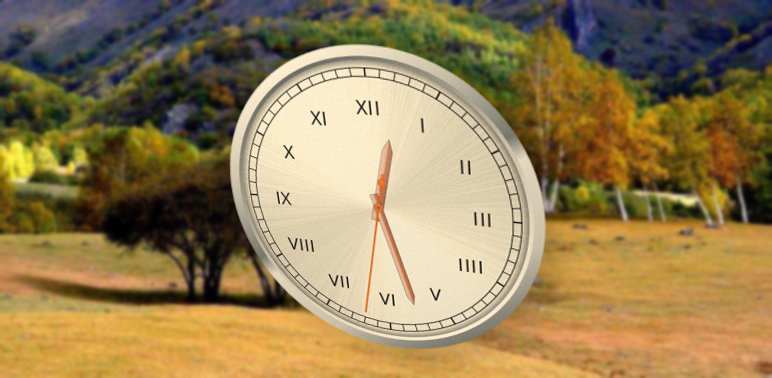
{"hour": 12, "minute": 27, "second": 32}
